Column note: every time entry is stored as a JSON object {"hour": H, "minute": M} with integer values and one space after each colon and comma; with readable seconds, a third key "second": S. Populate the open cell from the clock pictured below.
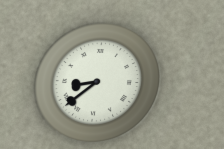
{"hour": 8, "minute": 38}
